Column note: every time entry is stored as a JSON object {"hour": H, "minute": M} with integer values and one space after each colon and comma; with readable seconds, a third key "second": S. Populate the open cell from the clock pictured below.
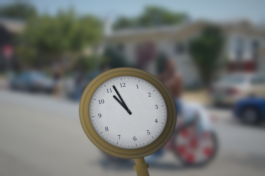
{"hour": 10, "minute": 57}
